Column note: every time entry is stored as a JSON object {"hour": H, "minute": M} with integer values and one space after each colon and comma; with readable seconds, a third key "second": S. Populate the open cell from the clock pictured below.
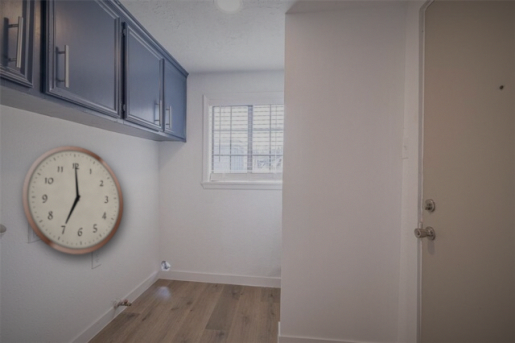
{"hour": 7, "minute": 0}
